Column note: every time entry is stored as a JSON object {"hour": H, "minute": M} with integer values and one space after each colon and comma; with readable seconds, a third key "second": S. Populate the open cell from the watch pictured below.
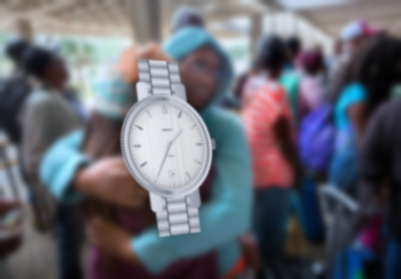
{"hour": 1, "minute": 35}
